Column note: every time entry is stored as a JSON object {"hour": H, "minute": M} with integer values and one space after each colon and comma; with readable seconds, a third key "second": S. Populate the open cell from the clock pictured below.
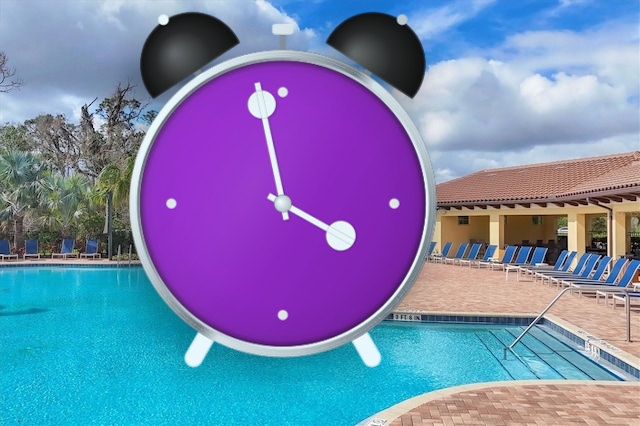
{"hour": 3, "minute": 58}
